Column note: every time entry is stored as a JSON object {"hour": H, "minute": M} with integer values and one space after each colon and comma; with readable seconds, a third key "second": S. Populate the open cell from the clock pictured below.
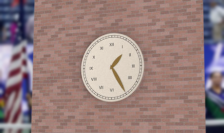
{"hour": 1, "minute": 25}
